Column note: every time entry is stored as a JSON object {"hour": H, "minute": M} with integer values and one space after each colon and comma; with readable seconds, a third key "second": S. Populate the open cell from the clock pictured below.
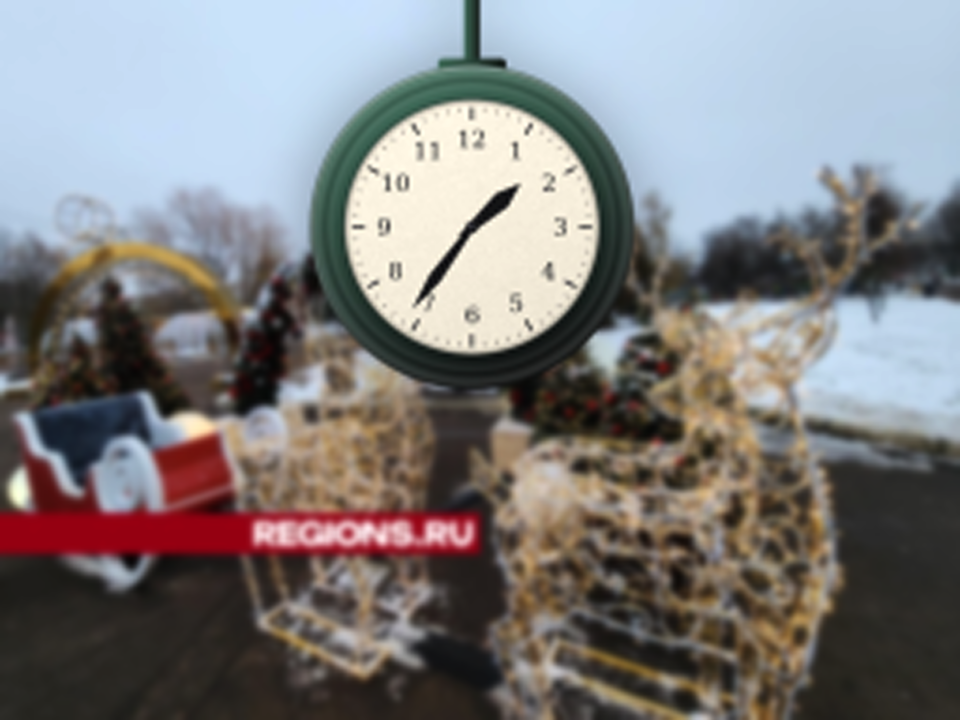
{"hour": 1, "minute": 36}
